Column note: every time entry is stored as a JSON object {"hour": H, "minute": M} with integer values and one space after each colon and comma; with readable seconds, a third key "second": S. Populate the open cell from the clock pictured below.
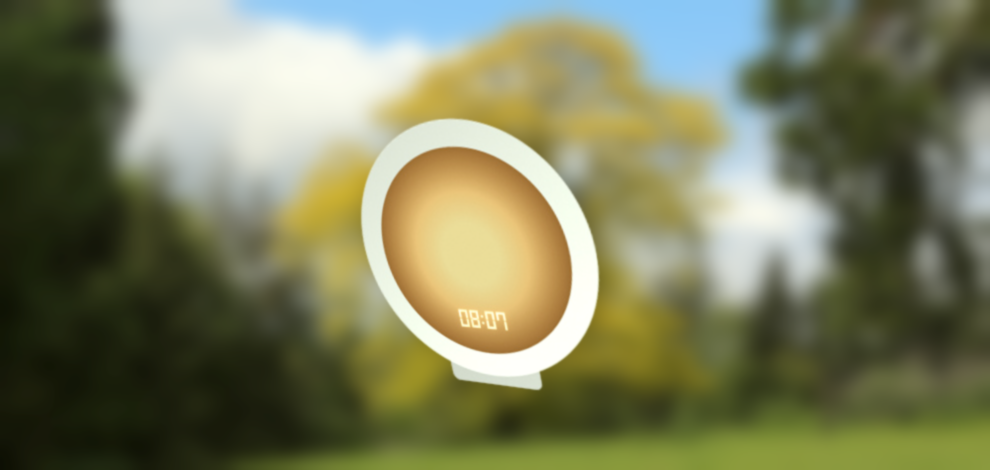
{"hour": 8, "minute": 7}
